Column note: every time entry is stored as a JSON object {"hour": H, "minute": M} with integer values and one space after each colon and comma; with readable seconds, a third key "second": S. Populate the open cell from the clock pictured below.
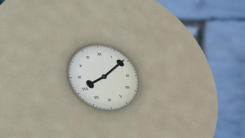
{"hour": 8, "minute": 9}
